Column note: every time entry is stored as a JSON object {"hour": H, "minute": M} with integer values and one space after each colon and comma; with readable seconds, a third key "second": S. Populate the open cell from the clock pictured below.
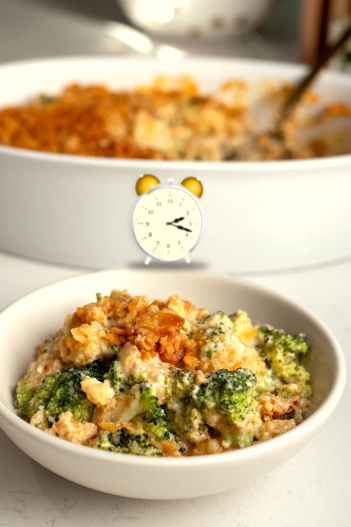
{"hour": 2, "minute": 18}
